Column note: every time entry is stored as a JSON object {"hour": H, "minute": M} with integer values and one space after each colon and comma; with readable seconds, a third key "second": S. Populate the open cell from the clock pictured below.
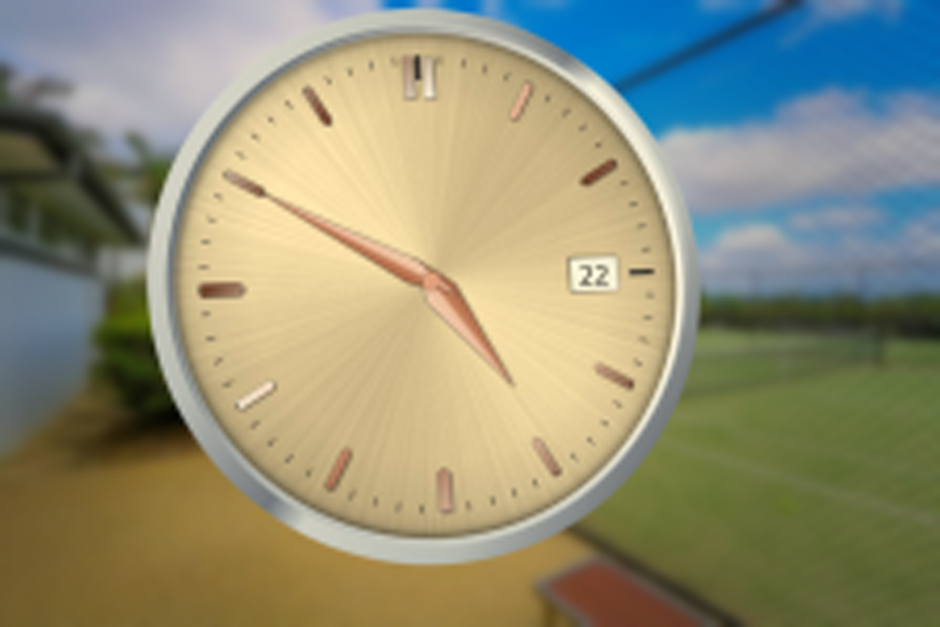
{"hour": 4, "minute": 50}
